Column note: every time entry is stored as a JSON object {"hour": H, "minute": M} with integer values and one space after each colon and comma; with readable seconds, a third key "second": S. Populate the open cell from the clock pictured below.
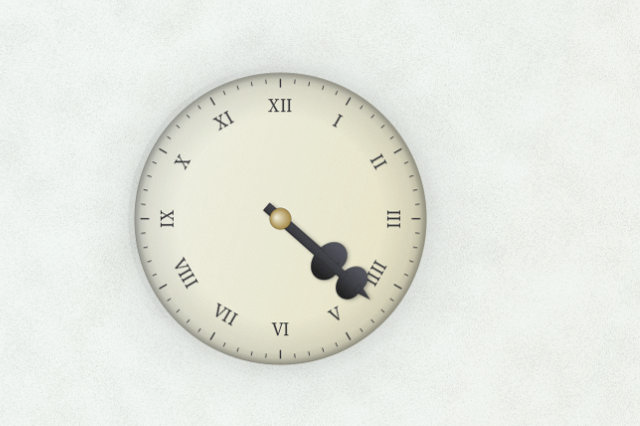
{"hour": 4, "minute": 22}
